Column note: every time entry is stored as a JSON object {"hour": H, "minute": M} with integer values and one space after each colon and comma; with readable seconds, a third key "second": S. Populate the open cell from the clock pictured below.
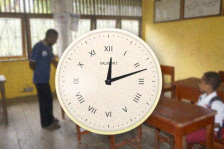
{"hour": 12, "minute": 12}
